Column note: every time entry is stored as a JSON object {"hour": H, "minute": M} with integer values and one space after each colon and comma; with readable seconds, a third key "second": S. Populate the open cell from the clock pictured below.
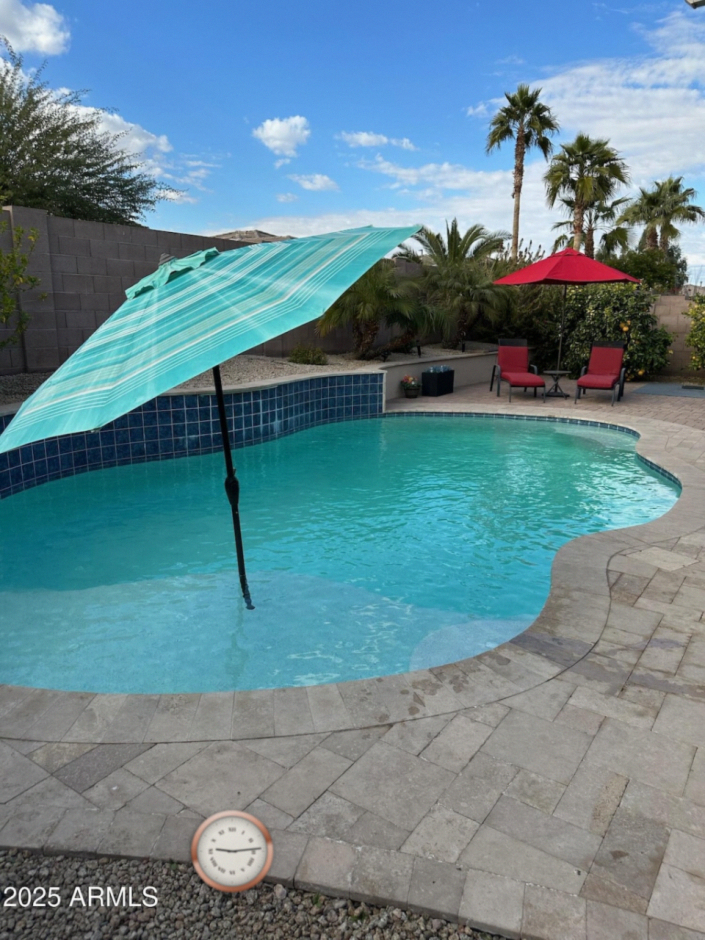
{"hour": 9, "minute": 14}
